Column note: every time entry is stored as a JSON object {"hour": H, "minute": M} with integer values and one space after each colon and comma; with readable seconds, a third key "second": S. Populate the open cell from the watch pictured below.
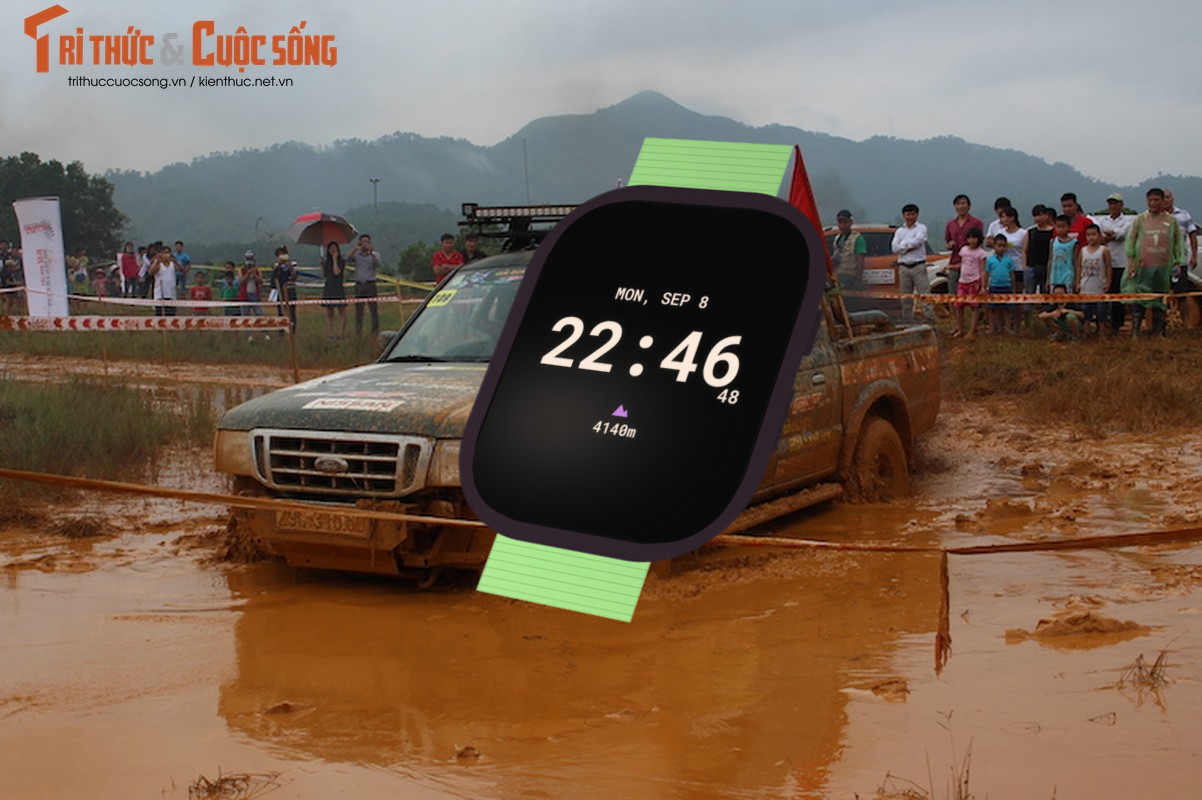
{"hour": 22, "minute": 46, "second": 48}
